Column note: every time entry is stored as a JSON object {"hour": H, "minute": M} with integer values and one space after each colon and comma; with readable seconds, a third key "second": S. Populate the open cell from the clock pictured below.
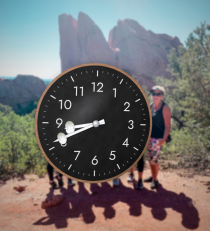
{"hour": 8, "minute": 41}
